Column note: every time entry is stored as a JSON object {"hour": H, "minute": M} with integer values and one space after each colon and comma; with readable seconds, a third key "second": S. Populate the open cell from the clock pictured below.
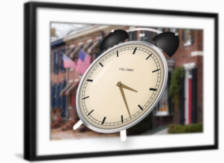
{"hour": 3, "minute": 23}
